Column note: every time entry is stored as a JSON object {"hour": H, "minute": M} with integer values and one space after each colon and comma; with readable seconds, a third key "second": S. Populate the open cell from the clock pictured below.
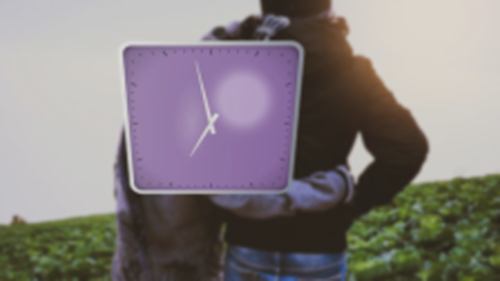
{"hour": 6, "minute": 58}
